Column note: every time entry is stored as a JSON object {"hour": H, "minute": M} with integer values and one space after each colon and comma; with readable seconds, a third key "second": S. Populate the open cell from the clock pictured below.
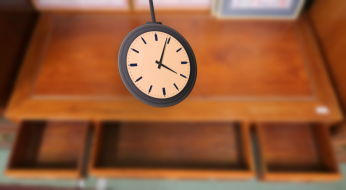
{"hour": 4, "minute": 4}
